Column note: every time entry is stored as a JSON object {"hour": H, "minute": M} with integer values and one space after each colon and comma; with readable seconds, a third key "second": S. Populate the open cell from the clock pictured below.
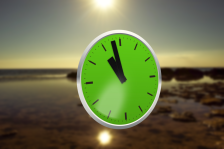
{"hour": 10, "minute": 58}
